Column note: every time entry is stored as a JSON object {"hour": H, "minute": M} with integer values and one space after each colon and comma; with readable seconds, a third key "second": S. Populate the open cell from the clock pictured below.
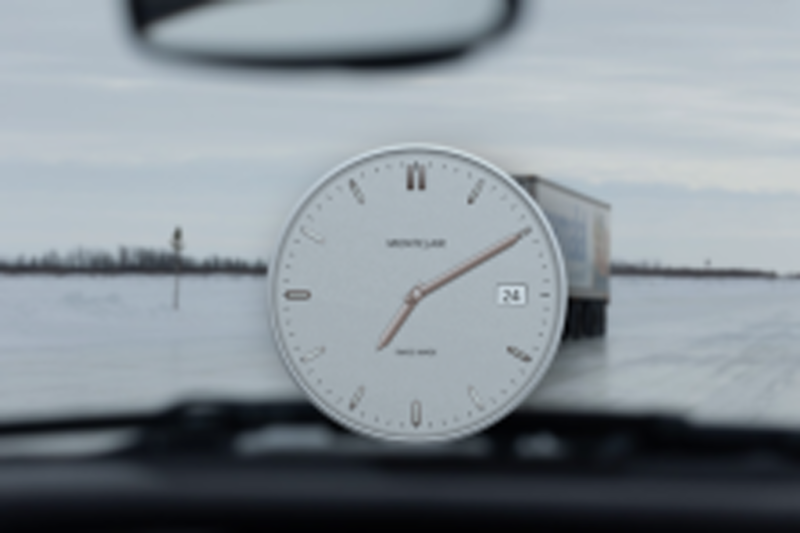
{"hour": 7, "minute": 10}
